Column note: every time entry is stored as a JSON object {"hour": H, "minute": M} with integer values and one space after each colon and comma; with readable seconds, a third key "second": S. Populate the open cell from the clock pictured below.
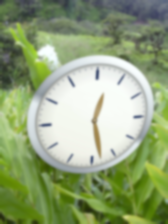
{"hour": 12, "minute": 28}
